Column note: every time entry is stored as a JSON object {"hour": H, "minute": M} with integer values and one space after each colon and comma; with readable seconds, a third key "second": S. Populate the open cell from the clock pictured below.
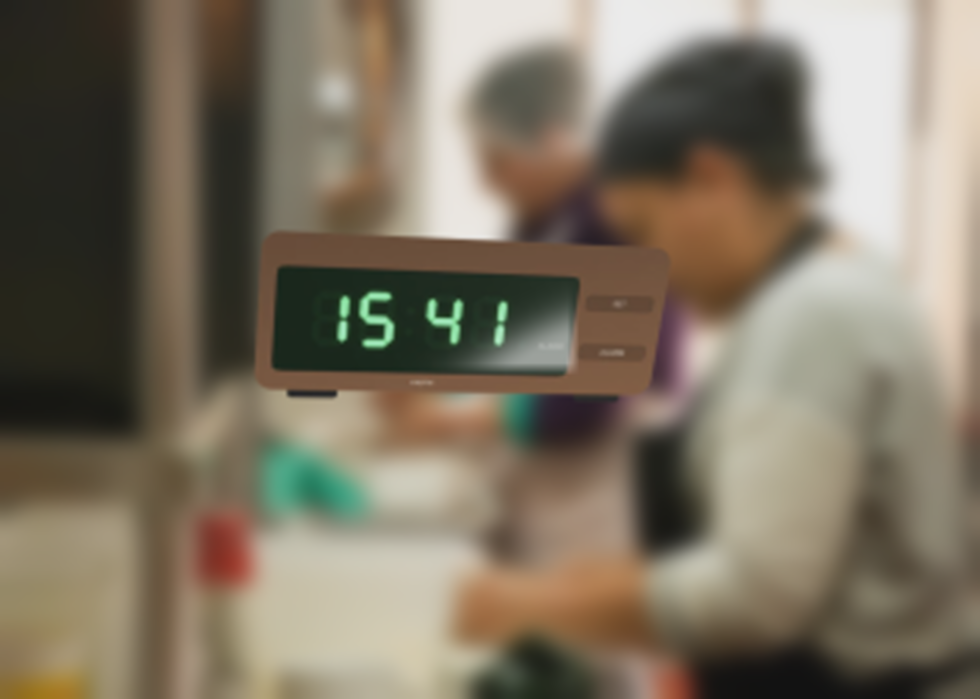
{"hour": 15, "minute": 41}
